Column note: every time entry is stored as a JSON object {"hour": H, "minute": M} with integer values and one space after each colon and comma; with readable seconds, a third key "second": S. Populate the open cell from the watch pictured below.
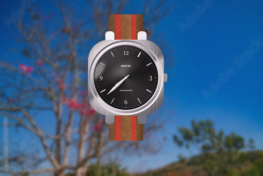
{"hour": 7, "minute": 38}
